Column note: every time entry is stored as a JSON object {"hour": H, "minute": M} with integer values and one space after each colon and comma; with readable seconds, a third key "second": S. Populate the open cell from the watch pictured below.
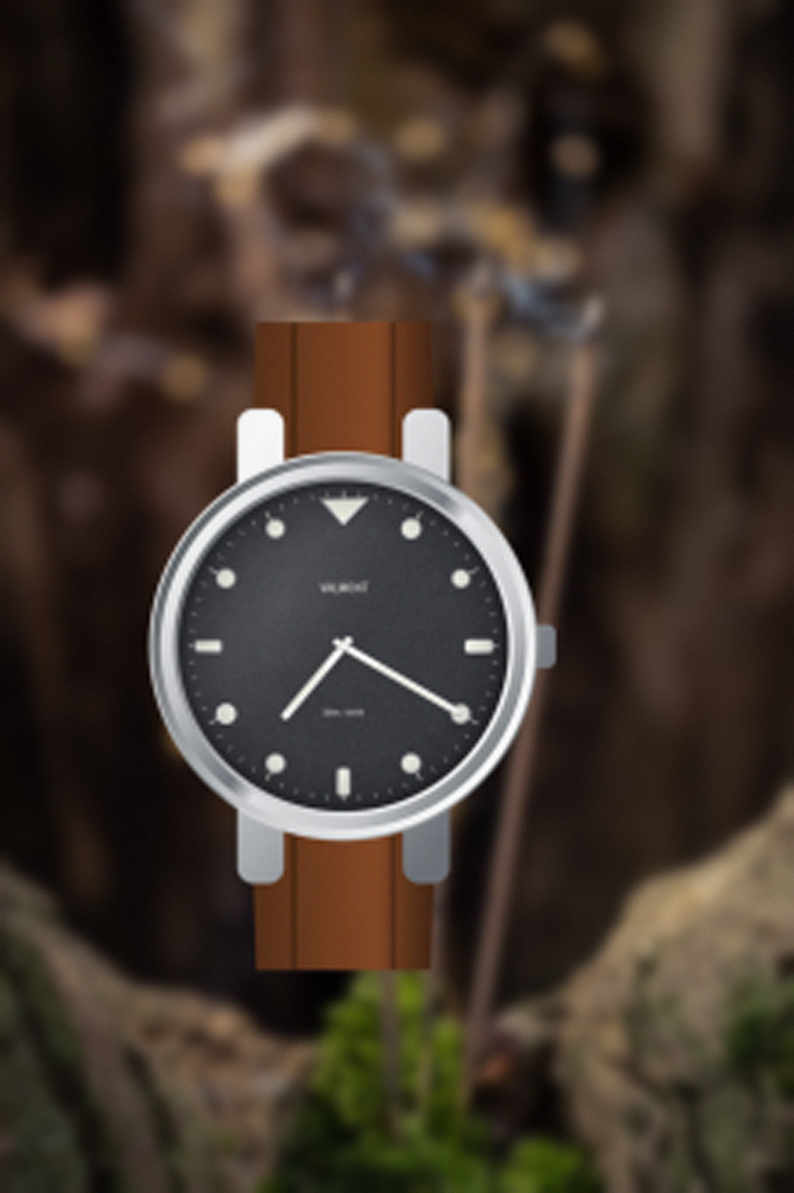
{"hour": 7, "minute": 20}
